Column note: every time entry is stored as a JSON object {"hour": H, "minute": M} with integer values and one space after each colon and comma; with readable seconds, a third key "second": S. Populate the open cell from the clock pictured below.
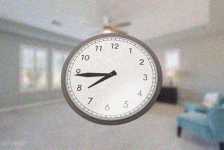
{"hour": 7, "minute": 44}
